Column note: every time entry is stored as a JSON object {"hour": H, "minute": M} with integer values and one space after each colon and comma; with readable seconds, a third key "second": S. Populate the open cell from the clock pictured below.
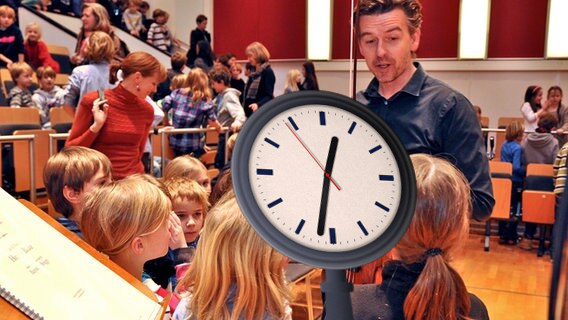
{"hour": 12, "minute": 31, "second": 54}
